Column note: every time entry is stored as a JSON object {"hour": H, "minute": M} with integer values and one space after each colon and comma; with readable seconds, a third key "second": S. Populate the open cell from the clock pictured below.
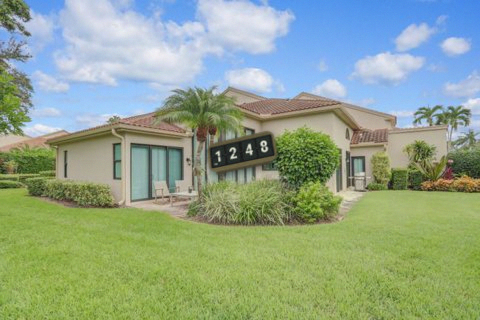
{"hour": 12, "minute": 48}
